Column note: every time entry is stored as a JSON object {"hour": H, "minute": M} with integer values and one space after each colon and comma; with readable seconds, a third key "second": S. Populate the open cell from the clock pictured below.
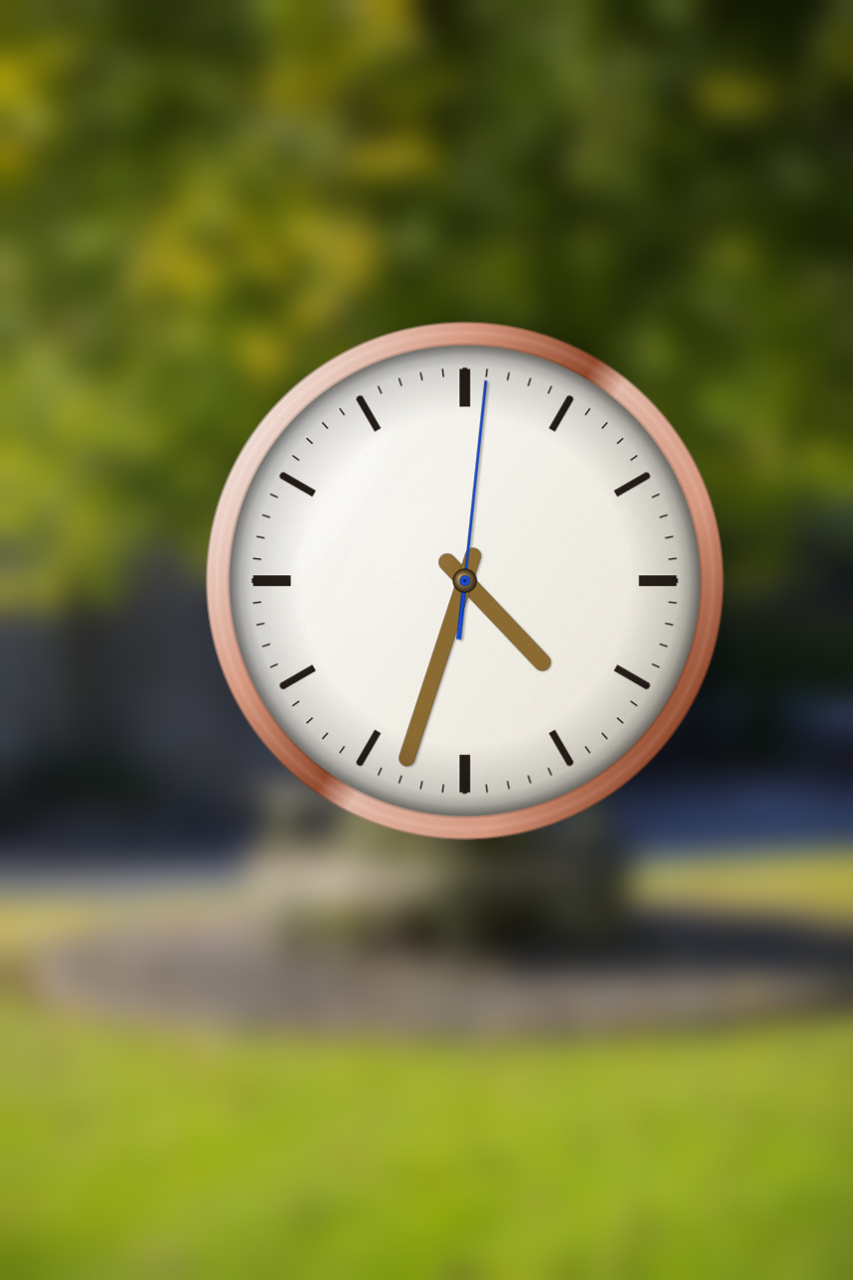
{"hour": 4, "minute": 33, "second": 1}
